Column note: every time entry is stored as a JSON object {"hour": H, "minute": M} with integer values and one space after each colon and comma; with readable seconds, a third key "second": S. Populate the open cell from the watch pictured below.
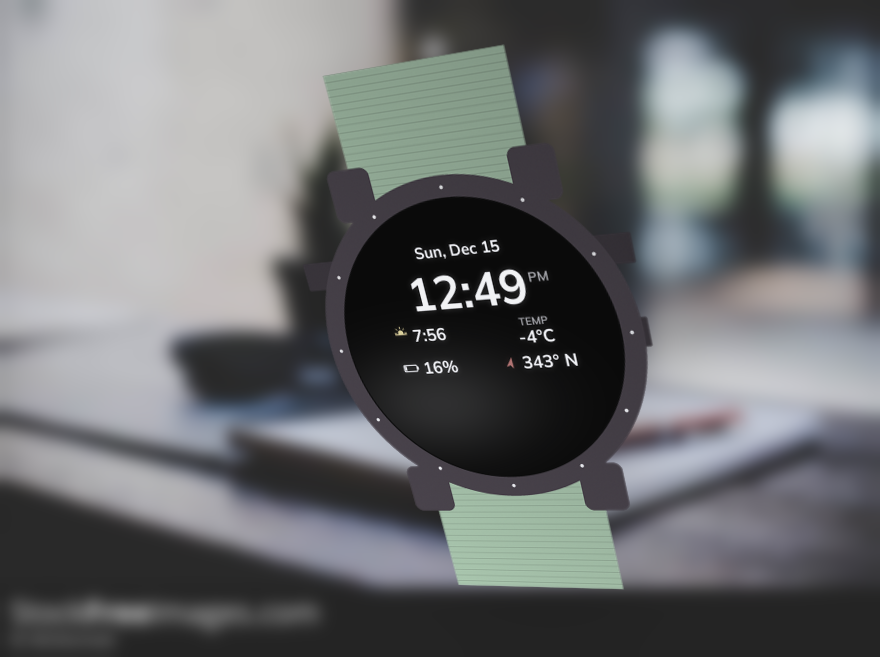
{"hour": 12, "minute": 49}
